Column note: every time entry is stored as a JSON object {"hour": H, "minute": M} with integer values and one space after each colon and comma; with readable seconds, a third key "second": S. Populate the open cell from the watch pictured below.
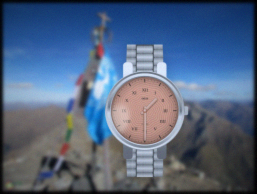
{"hour": 1, "minute": 30}
